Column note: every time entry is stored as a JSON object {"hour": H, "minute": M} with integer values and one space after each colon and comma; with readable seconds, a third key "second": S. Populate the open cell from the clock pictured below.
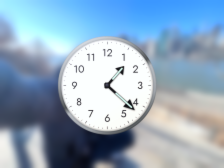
{"hour": 1, "minute": 22}
